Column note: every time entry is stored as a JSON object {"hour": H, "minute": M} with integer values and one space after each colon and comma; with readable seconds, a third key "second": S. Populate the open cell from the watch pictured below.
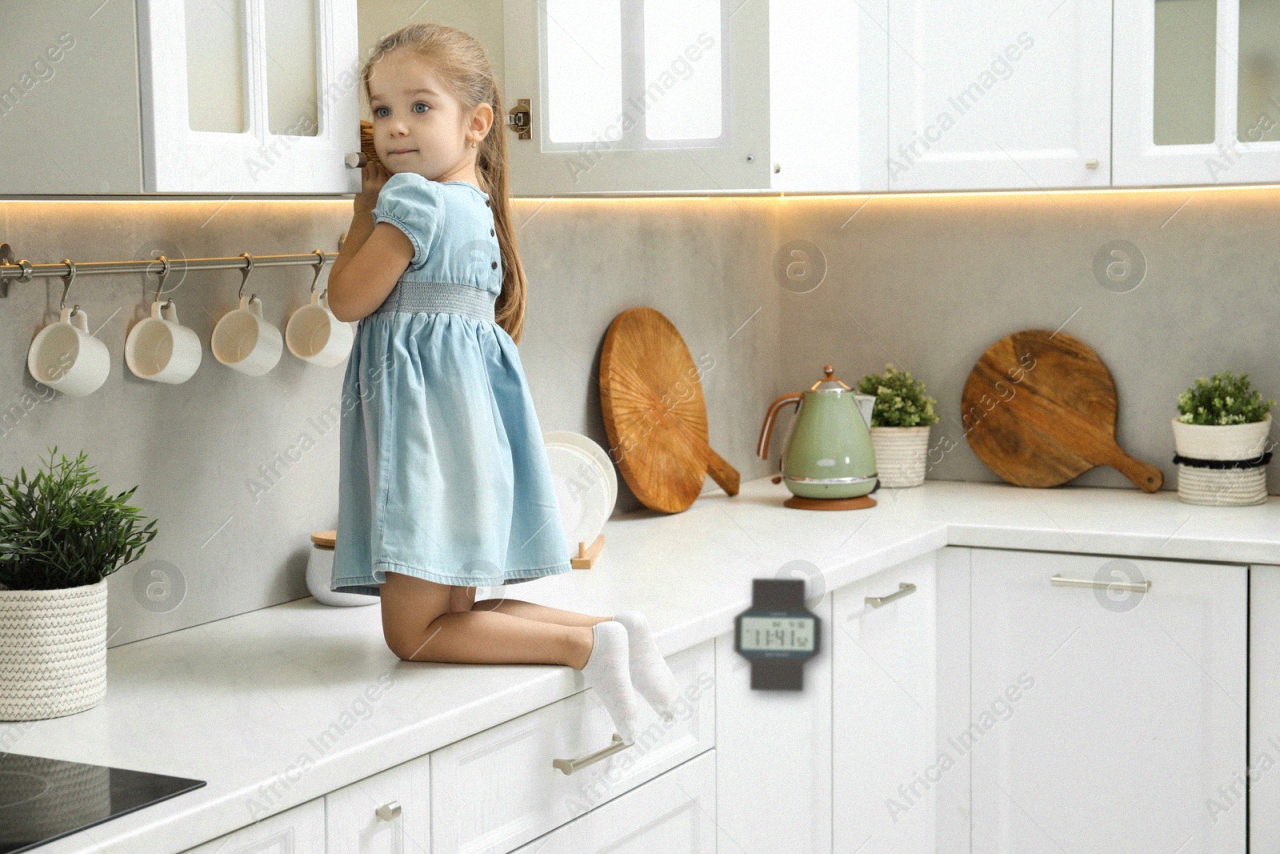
{"hour": 11, "minute": 41}
